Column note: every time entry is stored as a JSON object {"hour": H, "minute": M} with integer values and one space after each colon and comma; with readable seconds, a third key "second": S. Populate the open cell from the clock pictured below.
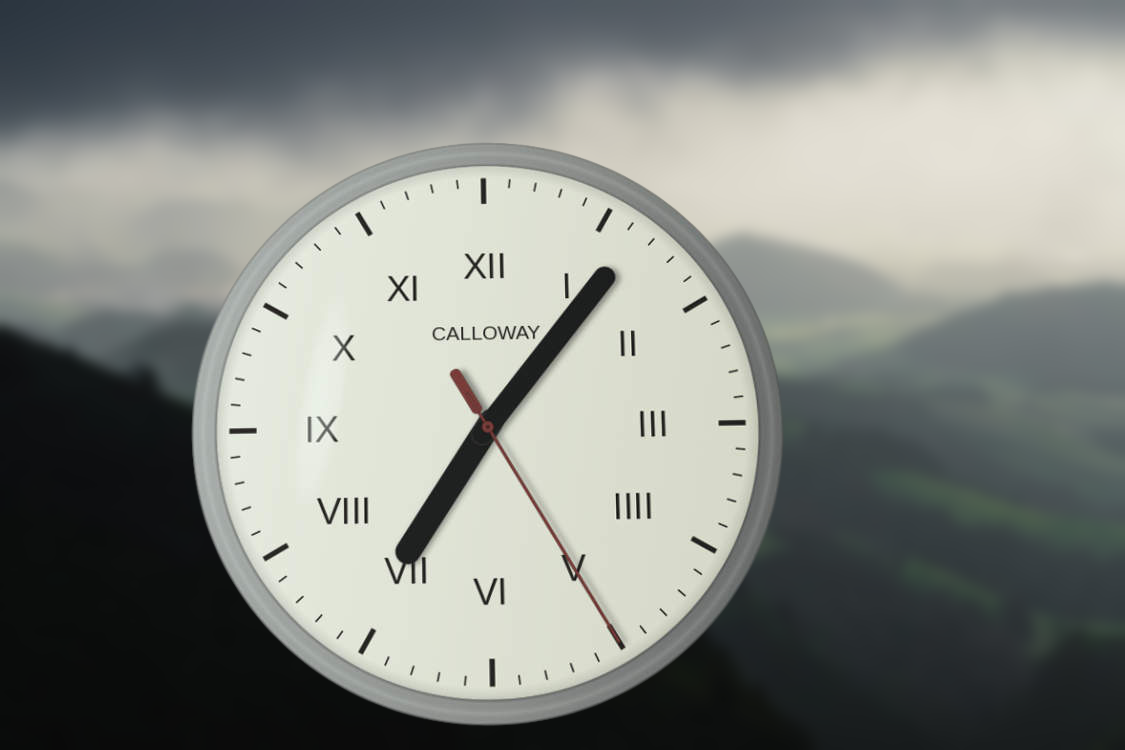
{"hour": 7, "minute": 6, "second": 25}
